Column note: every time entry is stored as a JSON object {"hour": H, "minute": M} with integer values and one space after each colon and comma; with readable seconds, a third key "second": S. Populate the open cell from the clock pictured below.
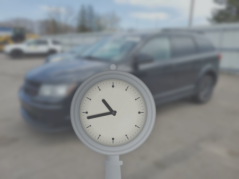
{"hour": 10, "minute": 43}
